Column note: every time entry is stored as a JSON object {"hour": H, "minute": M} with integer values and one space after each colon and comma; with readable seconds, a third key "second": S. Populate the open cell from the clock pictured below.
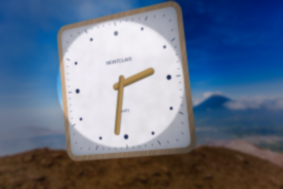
{"hour": 2, "minute": 32}
